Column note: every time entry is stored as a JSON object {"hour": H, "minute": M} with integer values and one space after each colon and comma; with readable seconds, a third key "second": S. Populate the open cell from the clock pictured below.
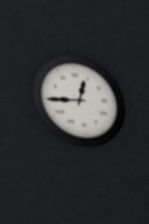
{"hour": 12, "minute": 45}
